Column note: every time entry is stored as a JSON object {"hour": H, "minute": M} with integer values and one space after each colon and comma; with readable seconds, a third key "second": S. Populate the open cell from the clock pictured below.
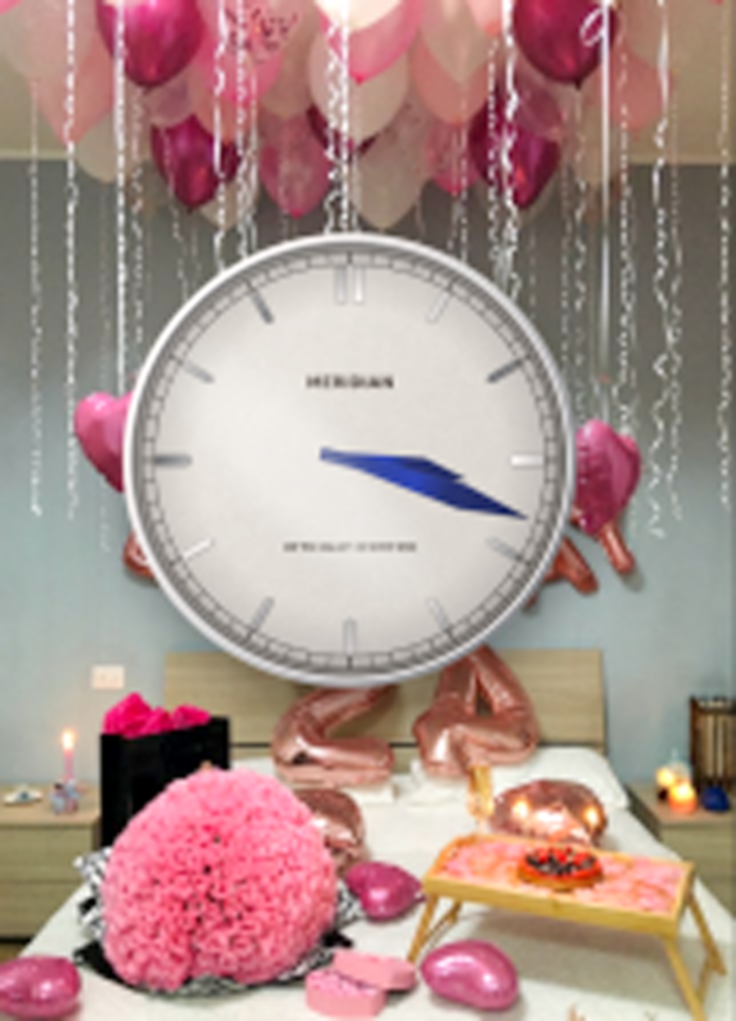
{"hour": 3, "minute": 18}
